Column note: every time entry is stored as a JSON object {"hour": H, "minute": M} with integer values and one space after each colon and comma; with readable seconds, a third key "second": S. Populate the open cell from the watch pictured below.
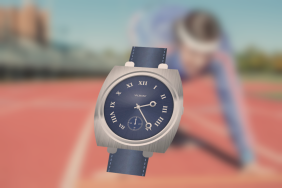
{"hour": 2, "minute": 24}
